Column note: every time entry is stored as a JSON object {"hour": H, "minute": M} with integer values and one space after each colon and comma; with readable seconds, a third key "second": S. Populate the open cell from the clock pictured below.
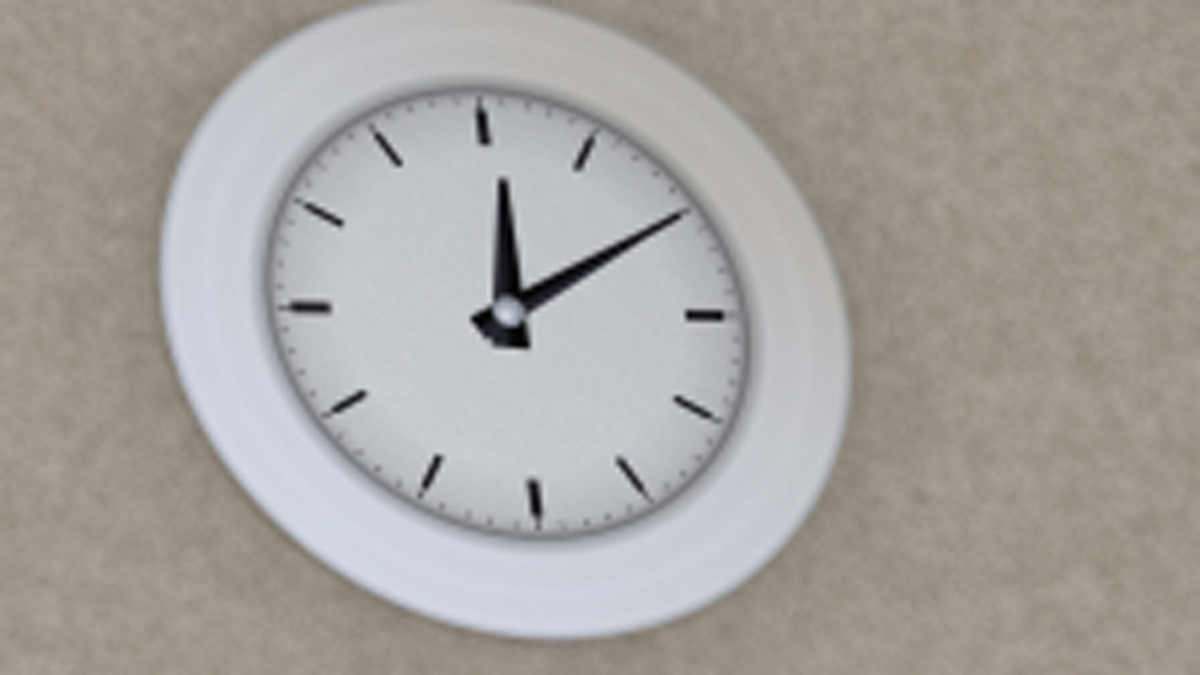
{"hour": 12, "minute": 10}
